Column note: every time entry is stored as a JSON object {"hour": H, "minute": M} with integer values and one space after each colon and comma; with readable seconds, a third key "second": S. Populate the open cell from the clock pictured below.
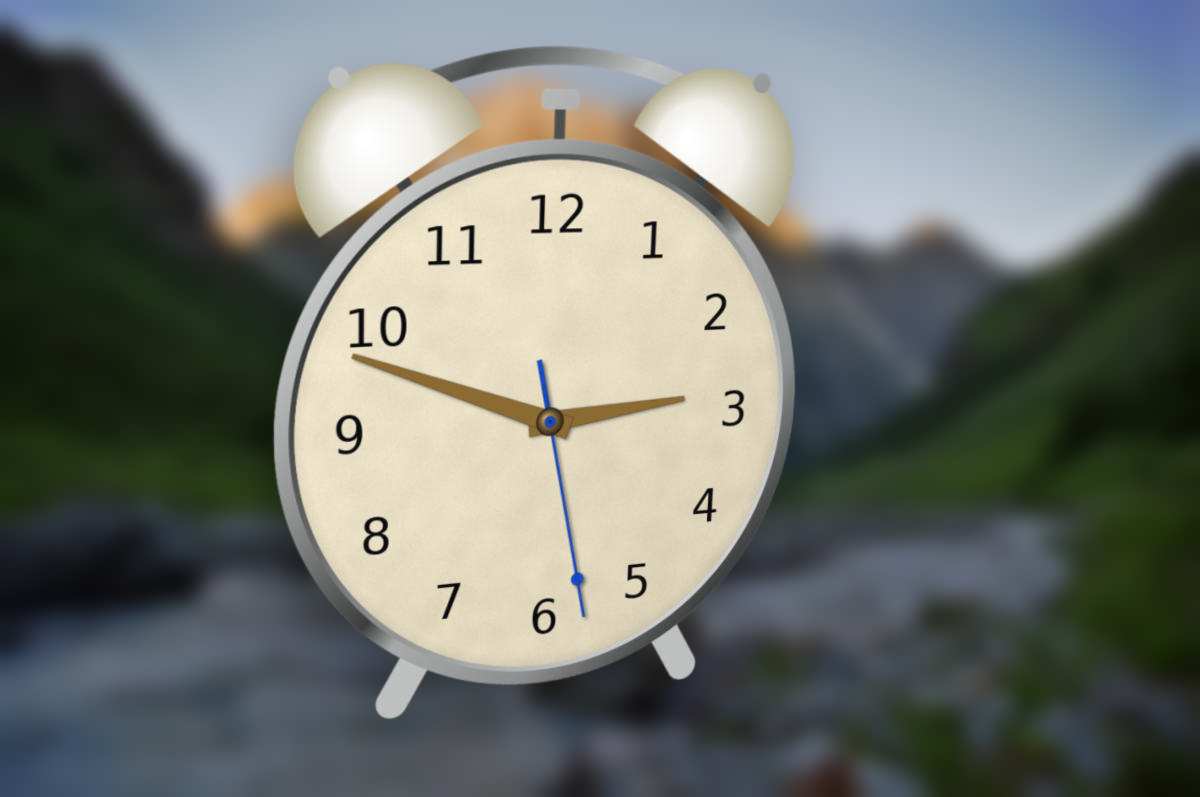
{"hour": 2, "minute": 48, "second": 28}
